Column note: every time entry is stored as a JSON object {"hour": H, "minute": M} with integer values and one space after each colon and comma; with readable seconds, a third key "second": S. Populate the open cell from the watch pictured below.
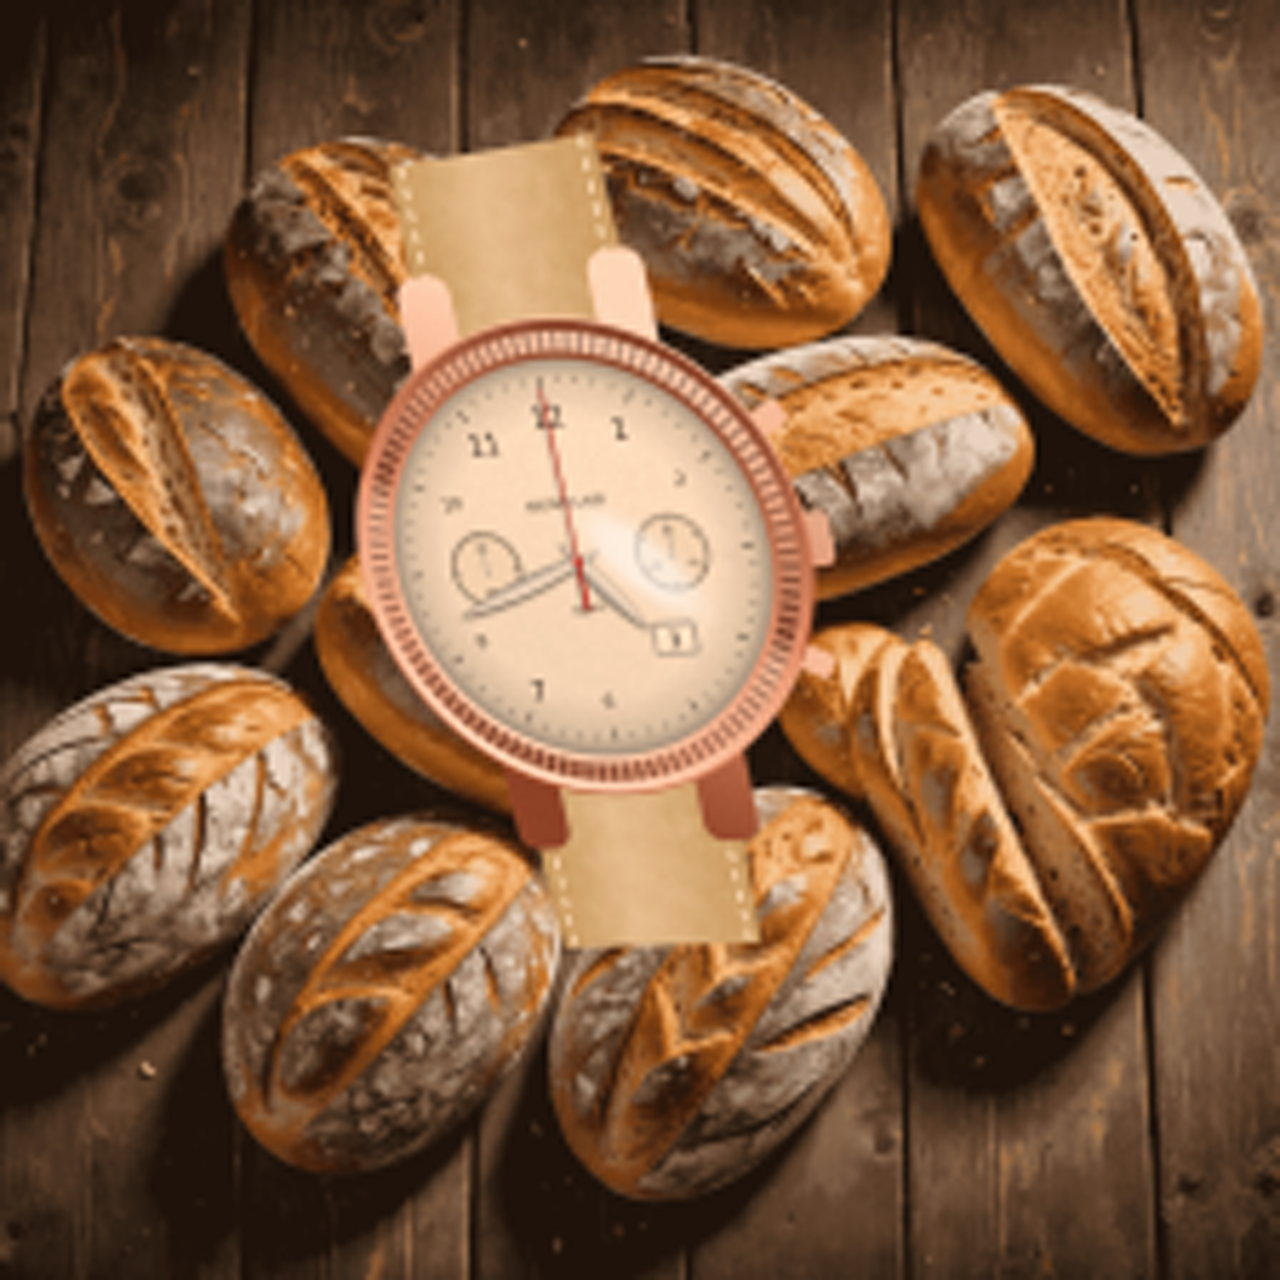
{"hour": 4, "minute": 42}
